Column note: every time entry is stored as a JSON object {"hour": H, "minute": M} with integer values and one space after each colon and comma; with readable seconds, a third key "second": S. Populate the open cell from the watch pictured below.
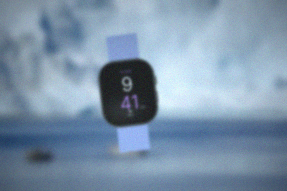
{"hour": 9, "minute": 41}
